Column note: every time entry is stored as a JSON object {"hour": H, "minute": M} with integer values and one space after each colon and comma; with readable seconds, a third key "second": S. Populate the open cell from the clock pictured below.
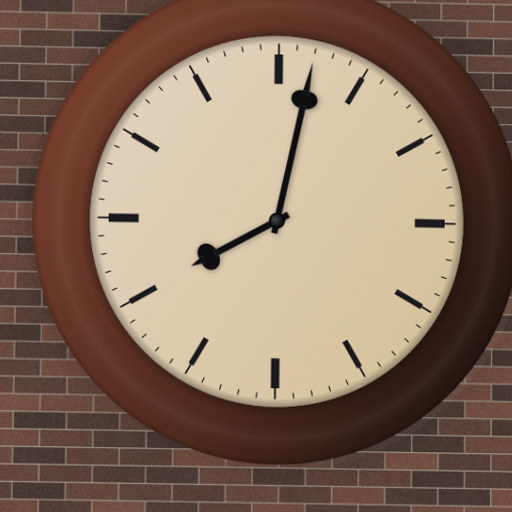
{"hour": 8, "minute": 2}
